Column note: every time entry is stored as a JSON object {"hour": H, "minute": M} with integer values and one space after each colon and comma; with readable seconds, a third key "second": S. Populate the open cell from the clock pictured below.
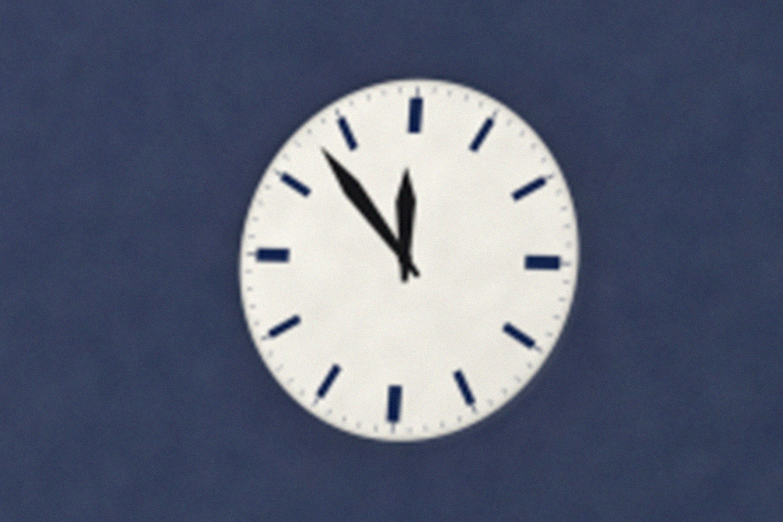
{"hour": 11, "minute": 53}
